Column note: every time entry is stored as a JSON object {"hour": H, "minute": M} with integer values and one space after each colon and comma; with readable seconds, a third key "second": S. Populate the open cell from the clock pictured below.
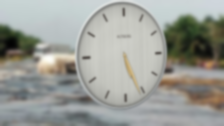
{"hour": 5, "minute": 26}
